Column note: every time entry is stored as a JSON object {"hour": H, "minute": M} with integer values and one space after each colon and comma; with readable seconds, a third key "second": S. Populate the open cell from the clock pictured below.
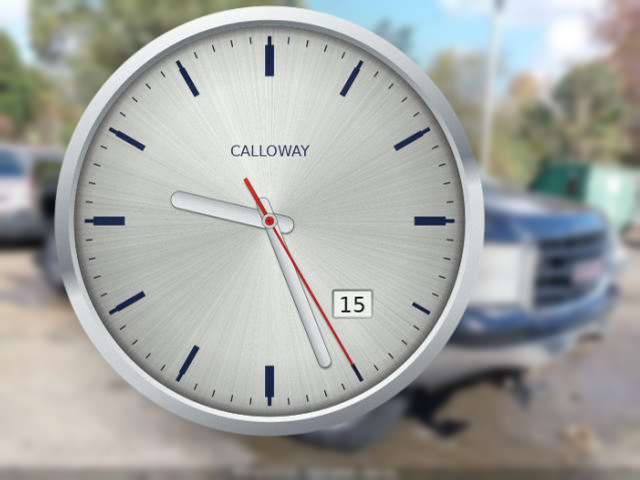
{"hour": 9, "minute": 26, "second": 25}
